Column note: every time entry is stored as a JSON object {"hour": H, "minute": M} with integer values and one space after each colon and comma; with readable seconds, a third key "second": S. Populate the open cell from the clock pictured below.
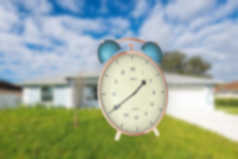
{"hour": 1, "minute": 40}
